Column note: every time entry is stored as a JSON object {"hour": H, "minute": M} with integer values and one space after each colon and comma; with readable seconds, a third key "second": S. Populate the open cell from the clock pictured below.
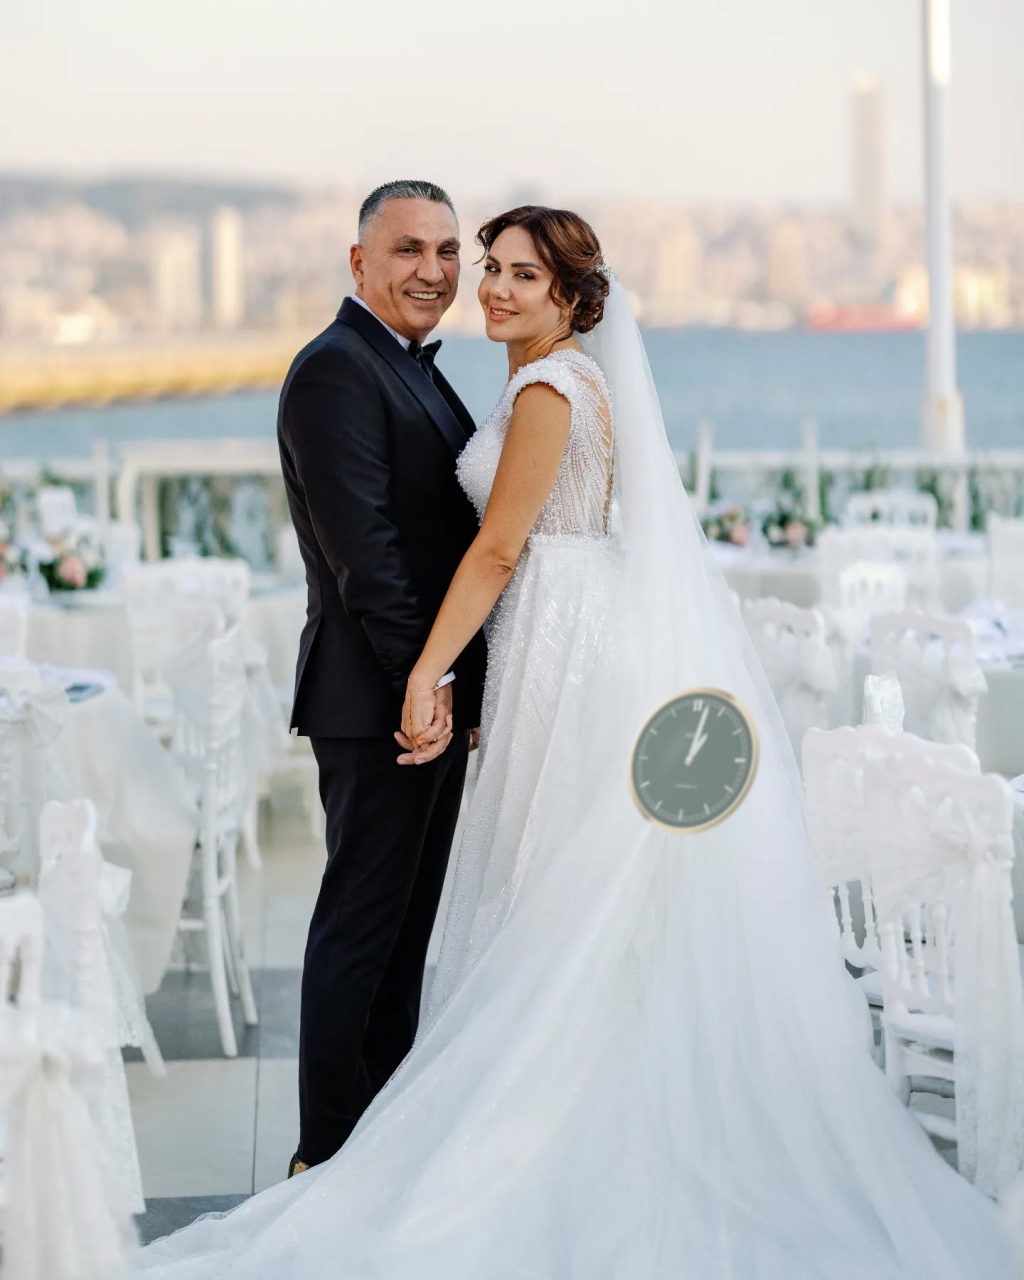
{"hour": 1, "minute": 2}
